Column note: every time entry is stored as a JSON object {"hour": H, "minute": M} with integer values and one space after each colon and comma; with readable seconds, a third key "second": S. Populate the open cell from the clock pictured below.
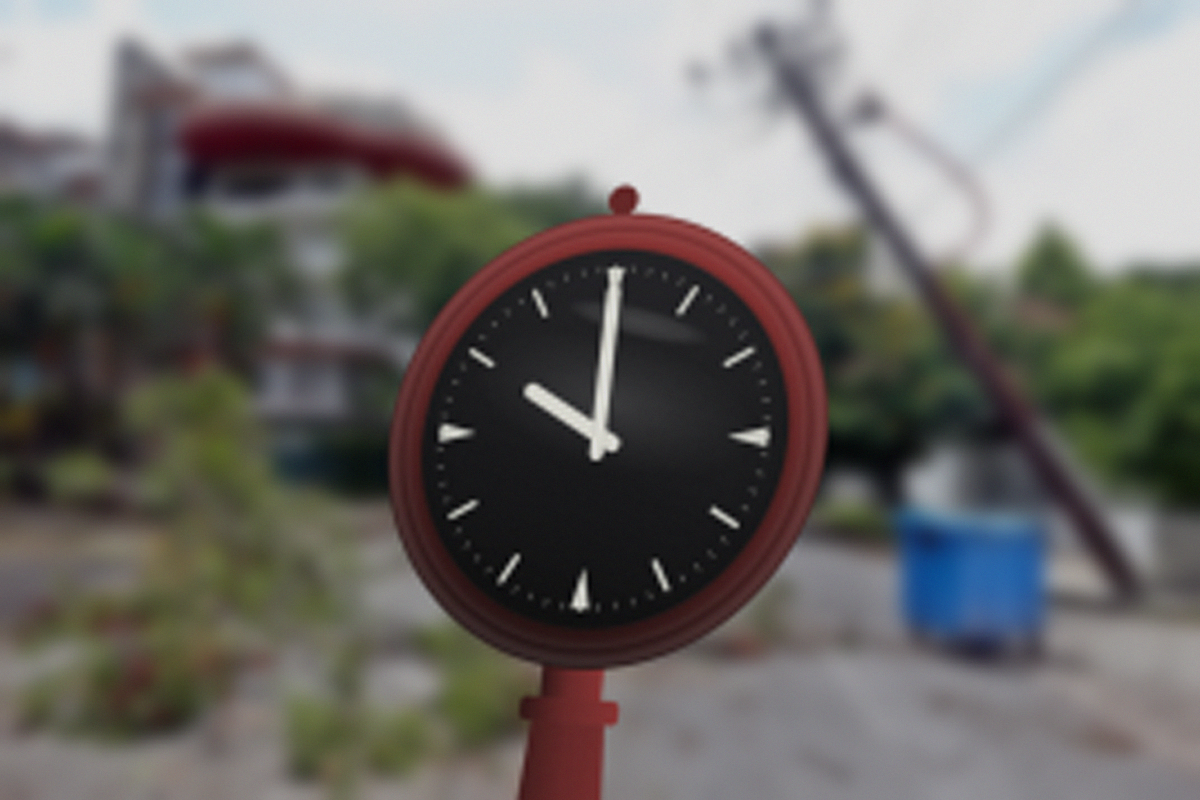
{"hour": 10, "minute": 0}
